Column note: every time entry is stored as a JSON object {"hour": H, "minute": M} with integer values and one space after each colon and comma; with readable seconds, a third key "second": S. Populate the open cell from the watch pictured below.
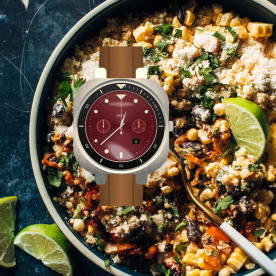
{"hour": 12, "minute": 38}
